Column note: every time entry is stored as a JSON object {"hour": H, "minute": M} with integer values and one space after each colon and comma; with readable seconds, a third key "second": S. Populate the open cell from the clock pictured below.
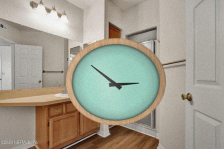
{"hour": 2, "minute": 52}
